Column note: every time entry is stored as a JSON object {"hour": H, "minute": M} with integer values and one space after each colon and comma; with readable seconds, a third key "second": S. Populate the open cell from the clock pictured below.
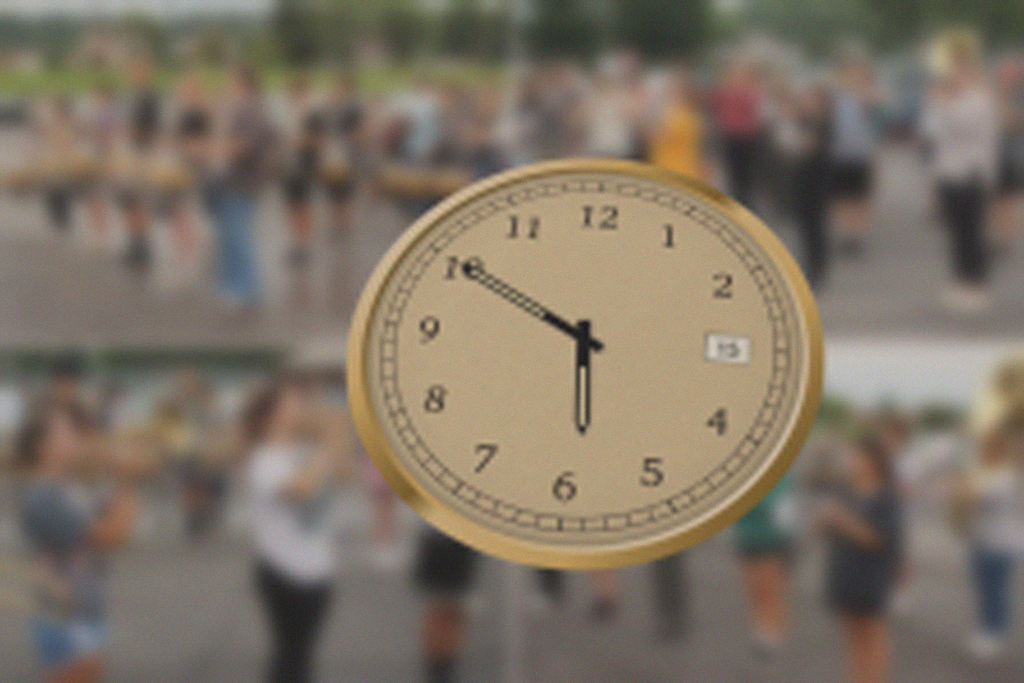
{"hour": 5, "minute": 50}
